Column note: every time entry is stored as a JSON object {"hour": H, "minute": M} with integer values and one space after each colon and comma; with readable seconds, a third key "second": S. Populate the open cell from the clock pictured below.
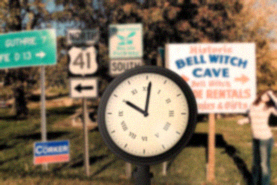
{"hour": 10, "minute": 1}
